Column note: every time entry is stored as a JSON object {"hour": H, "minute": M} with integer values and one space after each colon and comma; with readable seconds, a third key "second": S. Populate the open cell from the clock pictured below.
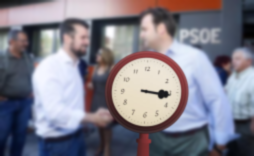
{"hour": 3, "minute": 16}
